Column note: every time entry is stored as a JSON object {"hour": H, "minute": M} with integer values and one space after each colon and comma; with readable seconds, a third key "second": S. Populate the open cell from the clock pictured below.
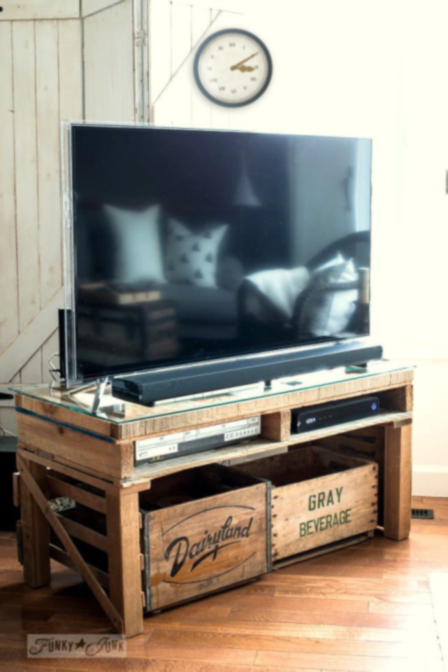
{"hour": 3, "minute": 10}
